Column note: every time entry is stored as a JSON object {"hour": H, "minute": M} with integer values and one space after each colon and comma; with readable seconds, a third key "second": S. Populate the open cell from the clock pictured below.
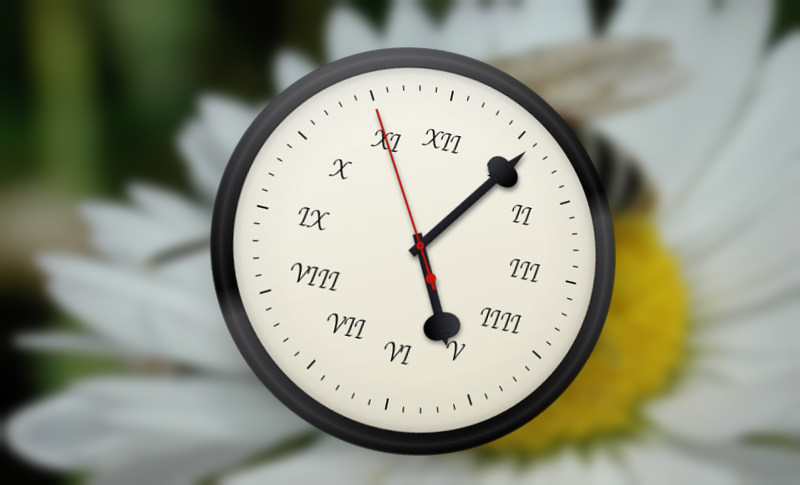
{"hour": 5, "minute": 5, "second": 55}
